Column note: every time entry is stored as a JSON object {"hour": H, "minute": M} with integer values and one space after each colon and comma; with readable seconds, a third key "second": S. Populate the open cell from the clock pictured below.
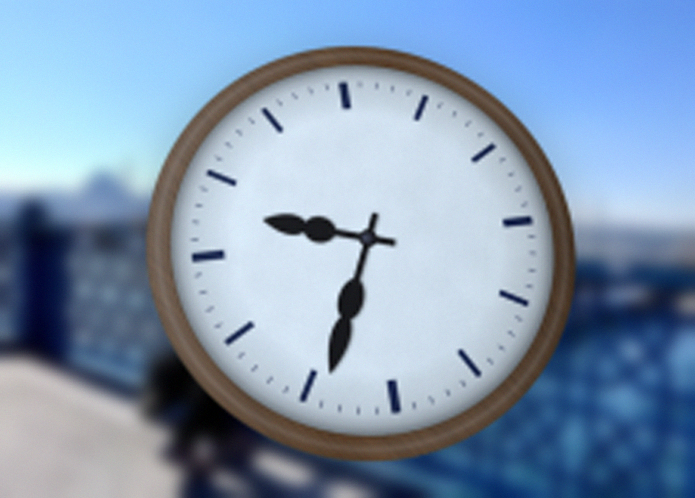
{"hour": 9, "minute": 34}
